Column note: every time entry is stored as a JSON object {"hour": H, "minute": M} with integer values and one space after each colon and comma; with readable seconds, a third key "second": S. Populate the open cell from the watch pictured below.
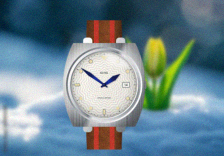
{"hour": 1, "minute": 51}
